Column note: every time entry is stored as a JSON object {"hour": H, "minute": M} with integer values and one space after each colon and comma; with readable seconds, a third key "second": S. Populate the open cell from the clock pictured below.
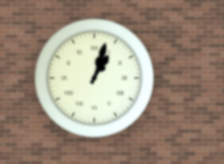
{"hour": 1, "minute": 3}
